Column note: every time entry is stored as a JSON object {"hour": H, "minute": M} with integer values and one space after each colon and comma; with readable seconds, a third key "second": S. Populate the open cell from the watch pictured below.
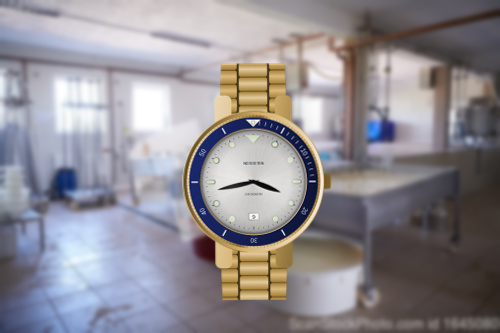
{"hour": 3, "minute": 43}
